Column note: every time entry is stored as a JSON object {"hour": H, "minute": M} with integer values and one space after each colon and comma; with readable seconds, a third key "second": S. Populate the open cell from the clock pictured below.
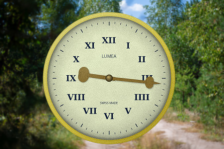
{"hour": 9, "minute": 16}
